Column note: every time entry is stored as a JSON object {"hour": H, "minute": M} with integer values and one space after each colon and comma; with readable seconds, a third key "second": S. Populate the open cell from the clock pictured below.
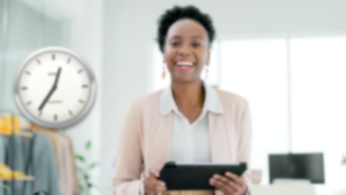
{"hour": 12, "minute": 36}
